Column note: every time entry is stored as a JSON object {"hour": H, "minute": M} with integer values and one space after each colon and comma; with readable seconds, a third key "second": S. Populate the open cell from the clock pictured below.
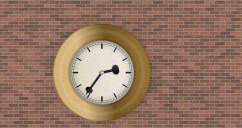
{"hour": 2, "minute": 36}
